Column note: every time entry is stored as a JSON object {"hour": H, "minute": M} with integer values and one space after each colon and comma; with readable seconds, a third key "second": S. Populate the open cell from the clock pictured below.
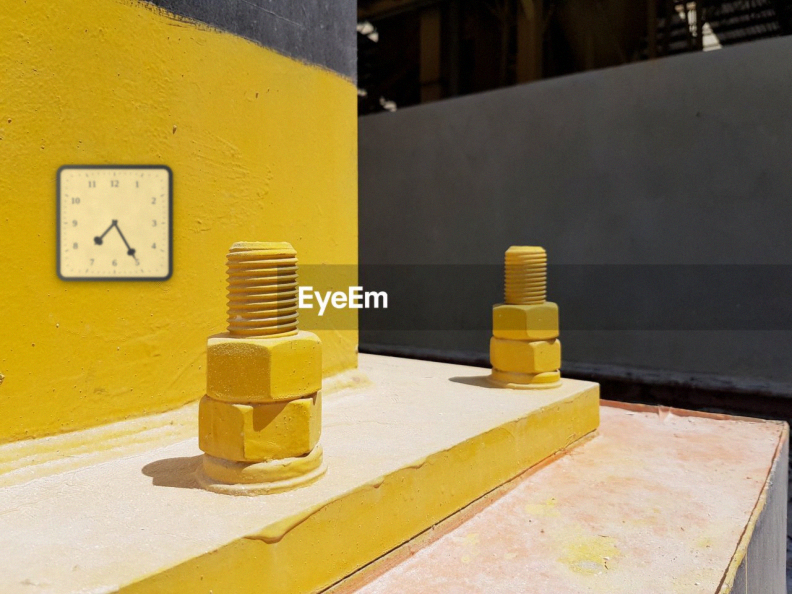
{"hour": 7, "minute": 25}
